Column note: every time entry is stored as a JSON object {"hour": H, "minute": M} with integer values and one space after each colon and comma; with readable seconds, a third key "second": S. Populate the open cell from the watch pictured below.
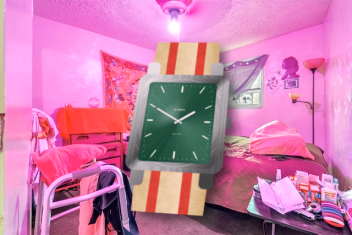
{"hour": 1, "minute": 50}
